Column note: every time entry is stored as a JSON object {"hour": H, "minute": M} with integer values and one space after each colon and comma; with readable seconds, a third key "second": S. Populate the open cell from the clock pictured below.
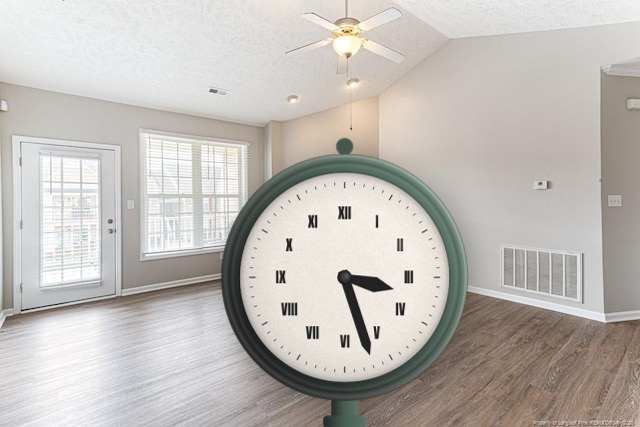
{"hour": 3, "minute": 27}
